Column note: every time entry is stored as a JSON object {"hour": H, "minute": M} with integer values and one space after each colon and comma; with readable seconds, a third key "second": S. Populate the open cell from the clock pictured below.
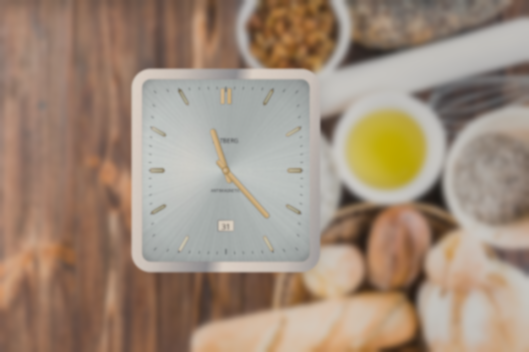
{"hour": 11, "minute": 23}
